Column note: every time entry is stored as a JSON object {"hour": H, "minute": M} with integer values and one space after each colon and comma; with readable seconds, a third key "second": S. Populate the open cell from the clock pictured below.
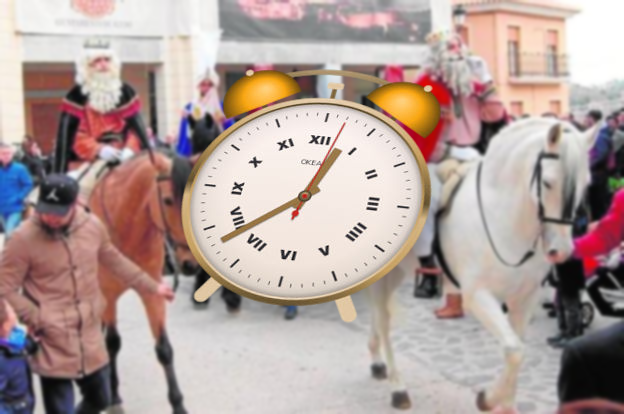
{"hour": 12, "minute": 38, "second": 2}
